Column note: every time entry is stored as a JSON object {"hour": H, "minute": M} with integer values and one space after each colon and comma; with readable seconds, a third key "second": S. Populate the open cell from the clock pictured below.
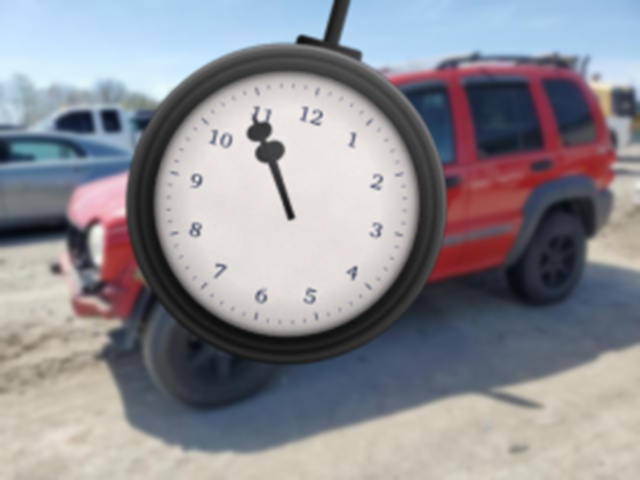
{"hour": 10, "minute": 54}
